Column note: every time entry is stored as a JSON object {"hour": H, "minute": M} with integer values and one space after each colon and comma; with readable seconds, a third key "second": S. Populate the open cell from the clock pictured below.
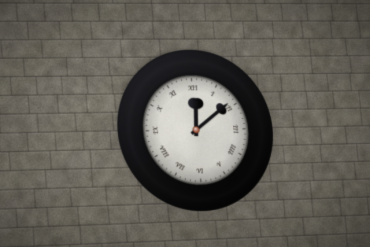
{"hour": 12, "minute": 9}
